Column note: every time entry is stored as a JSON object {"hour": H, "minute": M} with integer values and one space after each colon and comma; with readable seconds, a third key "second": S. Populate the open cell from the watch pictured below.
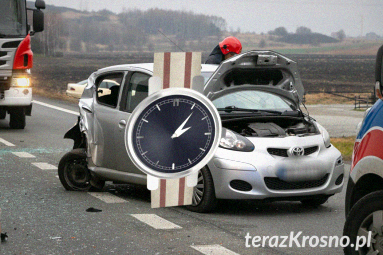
{"hour": 2, "minute": 6}
